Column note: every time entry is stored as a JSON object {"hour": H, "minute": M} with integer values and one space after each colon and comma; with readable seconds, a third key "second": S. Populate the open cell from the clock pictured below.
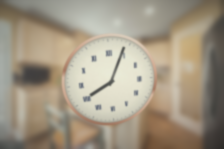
{"hour": 8, "minute": 4}
